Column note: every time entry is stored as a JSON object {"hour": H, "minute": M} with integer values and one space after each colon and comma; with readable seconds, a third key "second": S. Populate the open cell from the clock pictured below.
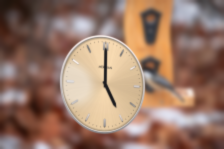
{"hour": 5, "minute": 0}
